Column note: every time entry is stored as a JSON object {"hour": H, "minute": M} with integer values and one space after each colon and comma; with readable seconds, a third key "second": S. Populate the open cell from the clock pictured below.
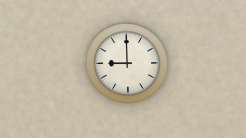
{"hour": 9, "minute": 0}
